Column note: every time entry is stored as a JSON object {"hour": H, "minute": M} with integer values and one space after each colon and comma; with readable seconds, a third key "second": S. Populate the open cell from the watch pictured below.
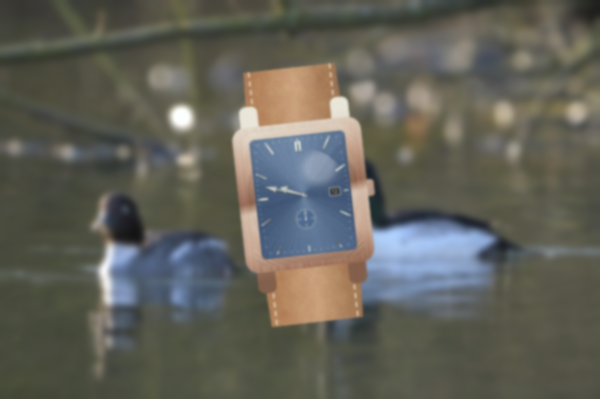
{"hour": 9, "minute": 48}
